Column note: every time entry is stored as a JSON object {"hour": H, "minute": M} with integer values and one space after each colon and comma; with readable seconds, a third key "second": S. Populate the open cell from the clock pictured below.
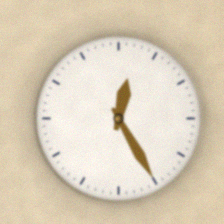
{"hour": 12, "minute": 25}
